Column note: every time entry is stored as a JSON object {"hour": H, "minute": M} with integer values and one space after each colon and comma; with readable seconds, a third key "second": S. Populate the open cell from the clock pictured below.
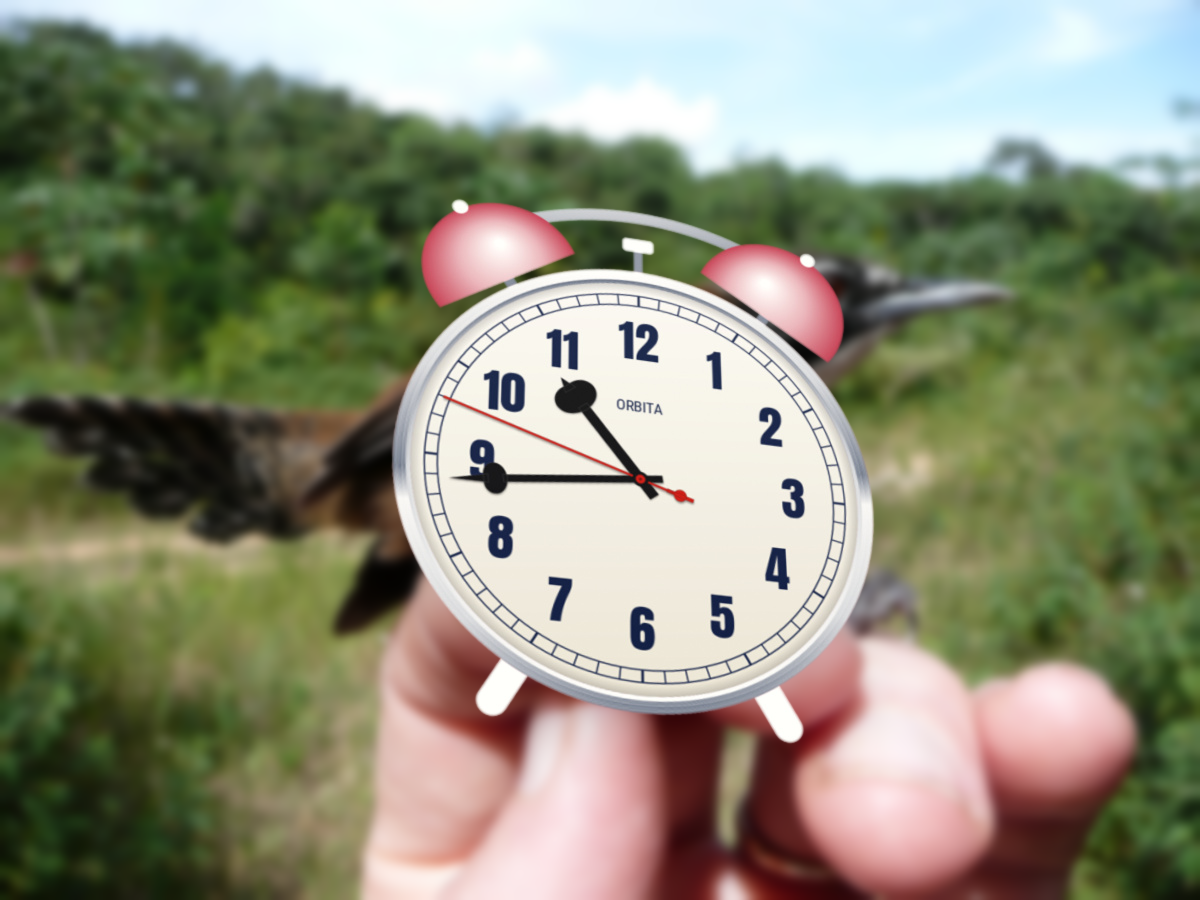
{"hour": 10, "minute": 43, "second": 48}
